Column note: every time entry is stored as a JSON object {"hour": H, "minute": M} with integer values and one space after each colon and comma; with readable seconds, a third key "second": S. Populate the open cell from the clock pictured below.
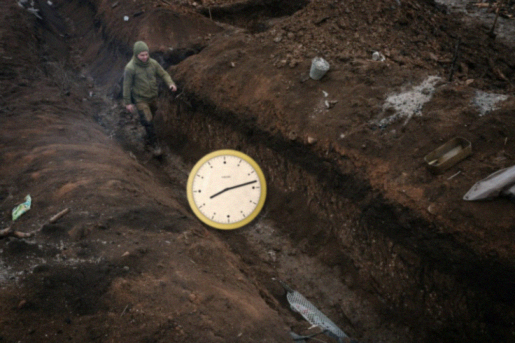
{"hour": 8, "minute": 13}
